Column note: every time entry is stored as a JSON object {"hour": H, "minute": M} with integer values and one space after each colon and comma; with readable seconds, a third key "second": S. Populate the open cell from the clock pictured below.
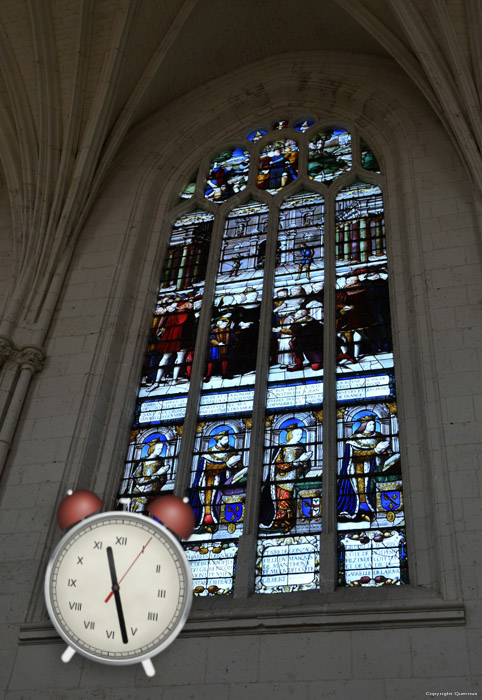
{"hour": 11, "minute": 27, "second": 5}
